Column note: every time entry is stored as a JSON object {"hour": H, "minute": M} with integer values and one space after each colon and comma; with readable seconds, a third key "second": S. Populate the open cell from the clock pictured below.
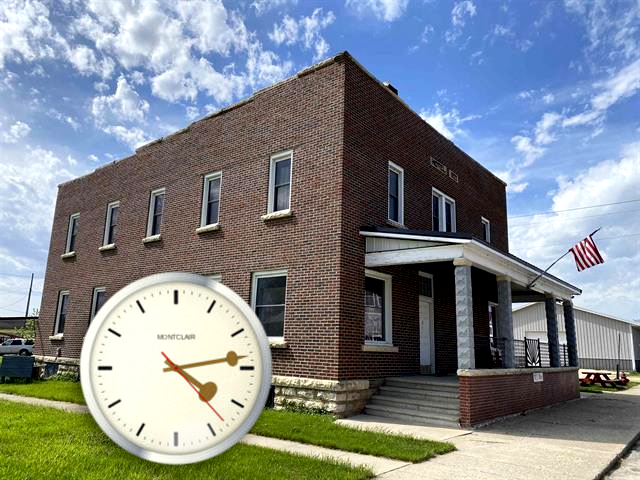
{"hour": 4, "minute": 13, "second": 23}
